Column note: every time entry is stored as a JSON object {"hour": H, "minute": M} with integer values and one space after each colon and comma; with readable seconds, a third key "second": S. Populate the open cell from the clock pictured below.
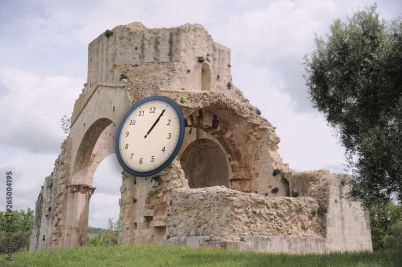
{"hour": 1, "minute": 5}
